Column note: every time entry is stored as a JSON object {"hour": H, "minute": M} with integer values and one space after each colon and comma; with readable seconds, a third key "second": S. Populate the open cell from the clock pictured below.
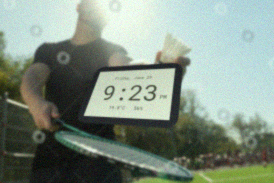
{"hour": 9, "minute": 23}
